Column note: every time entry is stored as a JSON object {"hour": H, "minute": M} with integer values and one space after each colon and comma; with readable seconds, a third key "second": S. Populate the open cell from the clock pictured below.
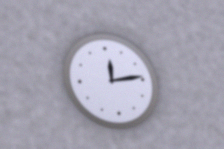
{"hour": 12, "minute": 14}
